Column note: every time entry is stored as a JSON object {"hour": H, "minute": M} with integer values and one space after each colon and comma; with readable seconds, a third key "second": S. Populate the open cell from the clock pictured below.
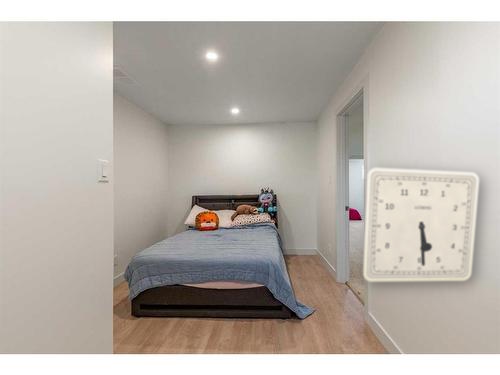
{"hour": 5, "minute": 29}
